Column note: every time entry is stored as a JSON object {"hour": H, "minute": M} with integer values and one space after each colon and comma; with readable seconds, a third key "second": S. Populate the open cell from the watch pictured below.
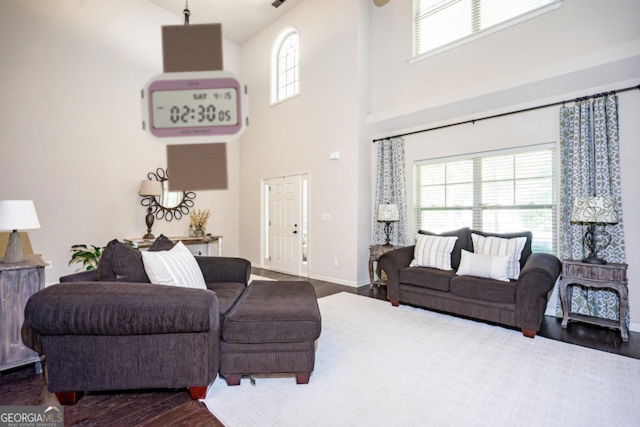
{"hour": 2, "minute": 30, "second": 5}
